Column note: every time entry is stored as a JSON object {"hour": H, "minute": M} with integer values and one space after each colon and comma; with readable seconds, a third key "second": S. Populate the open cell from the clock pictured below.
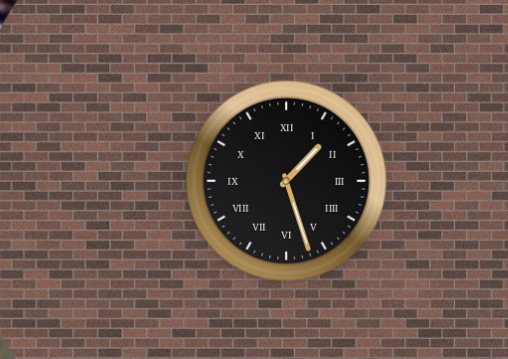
{"hour": 1, "minute": 27}
